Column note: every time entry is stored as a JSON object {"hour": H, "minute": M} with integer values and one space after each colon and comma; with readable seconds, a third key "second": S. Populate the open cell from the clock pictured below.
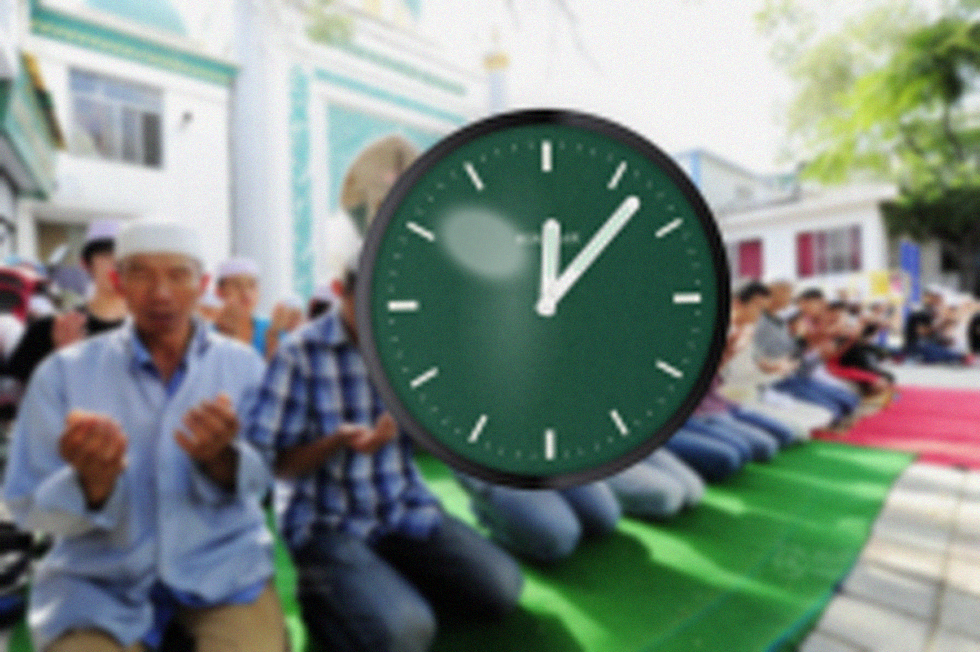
{"hour": 12, "minute": 7}
